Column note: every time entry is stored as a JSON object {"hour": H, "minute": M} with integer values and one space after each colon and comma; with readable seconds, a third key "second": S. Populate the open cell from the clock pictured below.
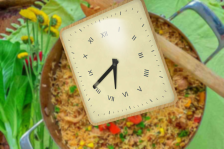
{"hour": 6, "minute": 41}
